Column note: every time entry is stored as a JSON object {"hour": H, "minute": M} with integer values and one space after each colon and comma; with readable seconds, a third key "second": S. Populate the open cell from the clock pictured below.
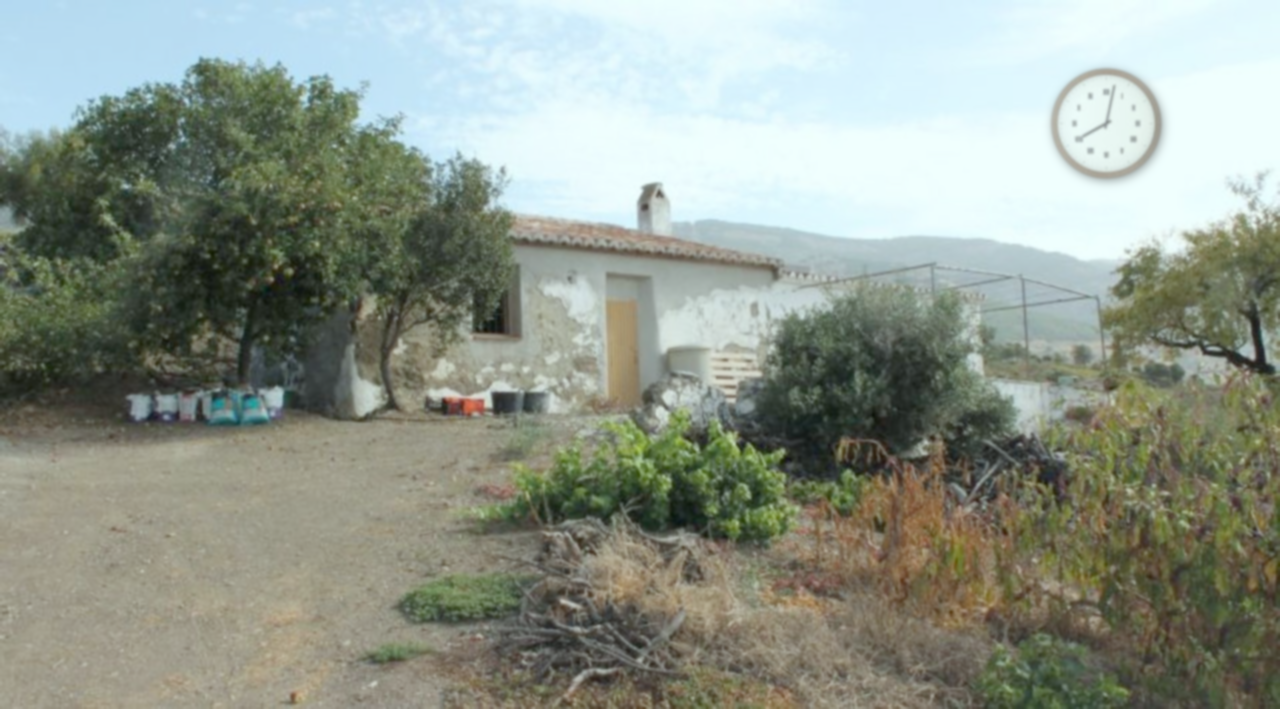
{"hour": 8, "minute": 2}
